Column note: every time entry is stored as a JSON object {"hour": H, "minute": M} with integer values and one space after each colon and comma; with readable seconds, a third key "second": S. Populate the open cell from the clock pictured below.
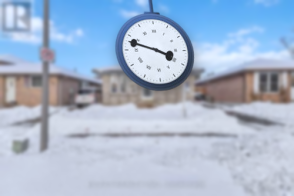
{"hour": 3, "minute": 48}
